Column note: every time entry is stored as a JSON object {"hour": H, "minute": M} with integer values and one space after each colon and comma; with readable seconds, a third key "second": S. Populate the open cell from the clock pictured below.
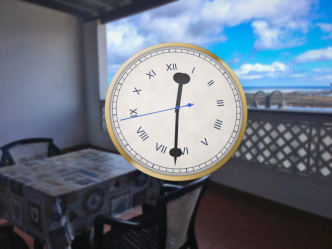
{"hour": 12, "minute": 31, "second": 44}
